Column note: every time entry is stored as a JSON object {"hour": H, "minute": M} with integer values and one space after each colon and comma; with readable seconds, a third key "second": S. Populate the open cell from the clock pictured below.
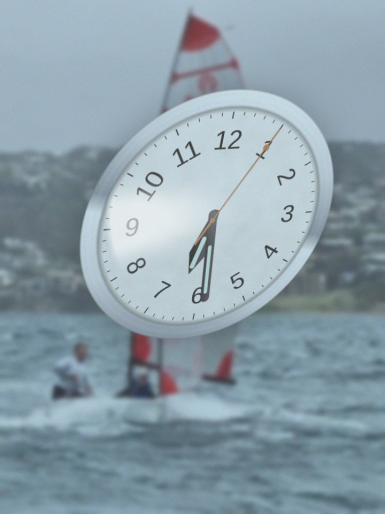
{"hour": 6, "minute": 29, "second": 5}
